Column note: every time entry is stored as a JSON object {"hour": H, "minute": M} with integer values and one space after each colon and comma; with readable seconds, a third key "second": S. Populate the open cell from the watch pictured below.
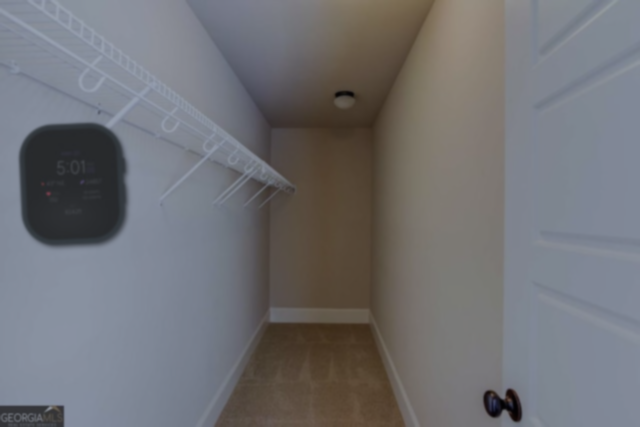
{"hour": 5, "minute": 1}
